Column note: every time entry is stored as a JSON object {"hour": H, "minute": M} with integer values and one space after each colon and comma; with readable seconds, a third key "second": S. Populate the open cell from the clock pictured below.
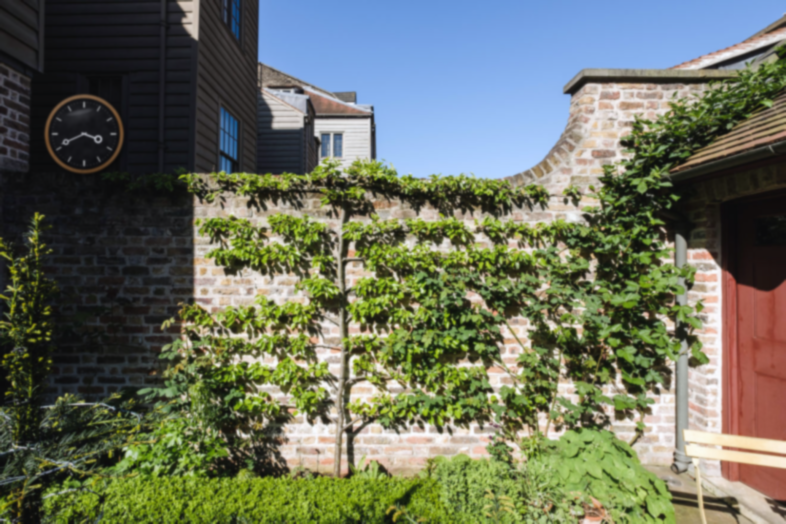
{"hour": 3, "minute": 41}
